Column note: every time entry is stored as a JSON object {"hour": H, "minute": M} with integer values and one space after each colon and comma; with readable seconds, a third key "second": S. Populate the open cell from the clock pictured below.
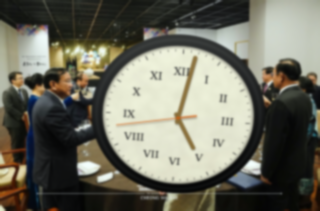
{"hour": 5, "minute": 1, "second": 43}
